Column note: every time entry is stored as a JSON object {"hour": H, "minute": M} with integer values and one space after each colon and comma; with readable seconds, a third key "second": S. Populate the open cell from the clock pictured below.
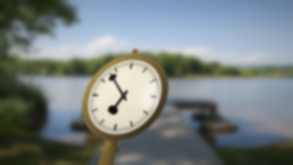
{"hour": 6, "minute": 53}
